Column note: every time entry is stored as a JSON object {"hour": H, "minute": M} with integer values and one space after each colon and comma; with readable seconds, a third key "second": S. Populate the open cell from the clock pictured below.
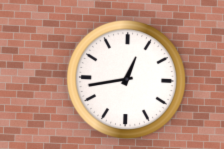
{"hour": 12, "minute": 43}
